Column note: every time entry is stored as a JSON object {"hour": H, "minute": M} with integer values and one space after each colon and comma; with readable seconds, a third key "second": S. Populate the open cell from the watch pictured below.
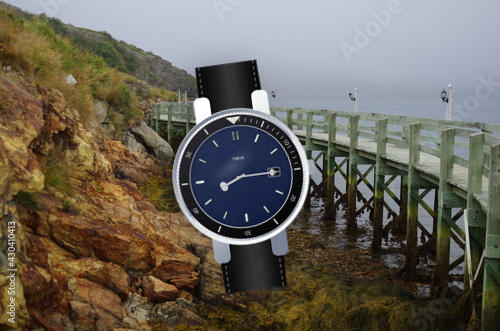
{"hour": 8, "minute": 15}
